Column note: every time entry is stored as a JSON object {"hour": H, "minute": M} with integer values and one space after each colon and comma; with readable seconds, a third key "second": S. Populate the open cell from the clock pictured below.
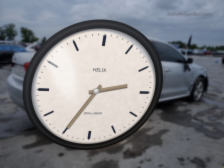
{"hour": 2, "minute": 35}
